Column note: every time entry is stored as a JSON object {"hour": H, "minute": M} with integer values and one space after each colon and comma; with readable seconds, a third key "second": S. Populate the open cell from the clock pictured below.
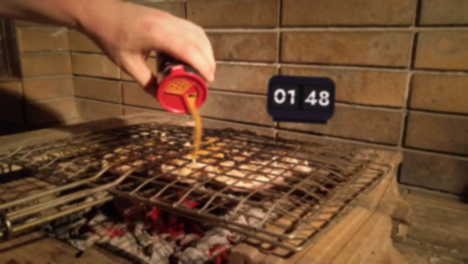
{"hour": 1, "minute": 48}
